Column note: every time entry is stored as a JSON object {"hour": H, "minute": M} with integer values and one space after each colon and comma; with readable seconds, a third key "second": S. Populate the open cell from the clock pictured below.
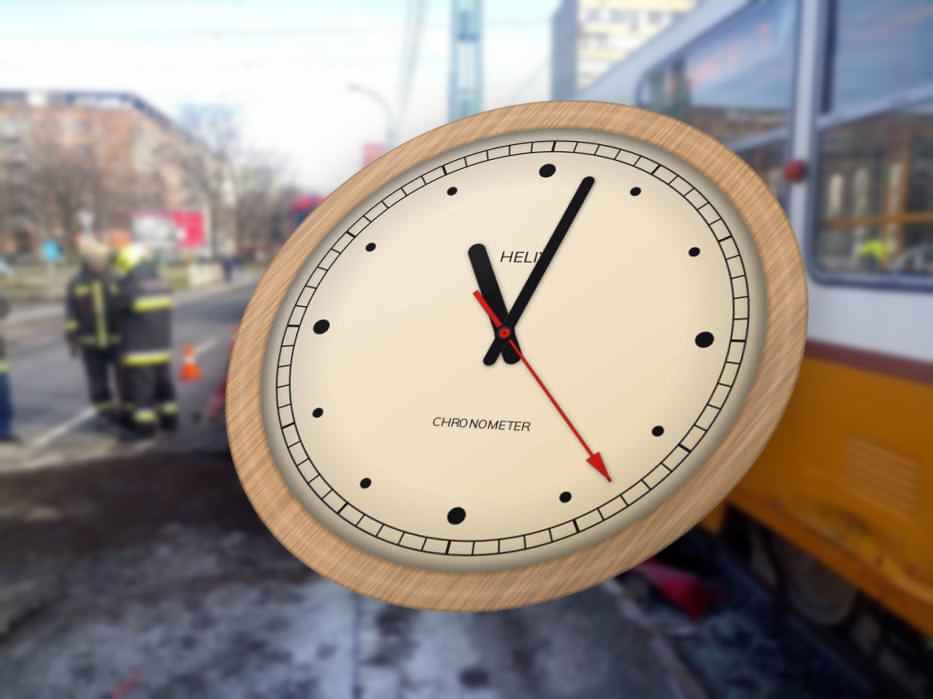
{"hour": 11, "minute": 2, "second": 23}
